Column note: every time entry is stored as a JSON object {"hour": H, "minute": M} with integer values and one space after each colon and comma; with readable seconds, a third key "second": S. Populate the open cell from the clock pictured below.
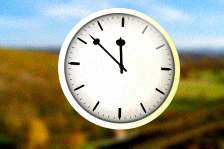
{"hour": 11, "minute": 52}
